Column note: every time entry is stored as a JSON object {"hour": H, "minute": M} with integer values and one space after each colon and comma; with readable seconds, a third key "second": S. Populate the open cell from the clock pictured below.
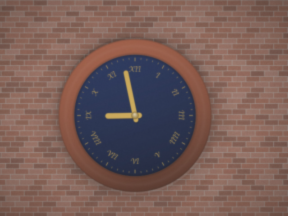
{"hour": 8, "minute": 58}
